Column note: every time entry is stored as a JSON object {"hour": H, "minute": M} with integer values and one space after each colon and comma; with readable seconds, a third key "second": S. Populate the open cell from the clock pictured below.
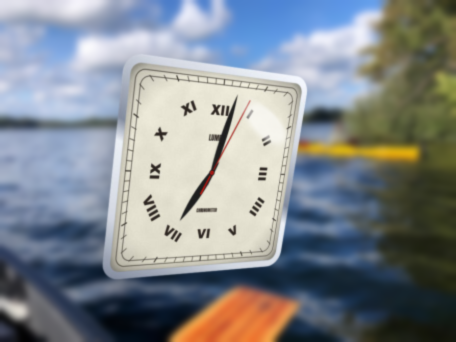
{"hour": 7, "minute": 2, "second": 4}
